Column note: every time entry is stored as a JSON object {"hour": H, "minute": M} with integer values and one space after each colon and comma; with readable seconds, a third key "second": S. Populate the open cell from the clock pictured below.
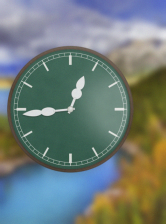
{"hour": 12, "minute": 44}
